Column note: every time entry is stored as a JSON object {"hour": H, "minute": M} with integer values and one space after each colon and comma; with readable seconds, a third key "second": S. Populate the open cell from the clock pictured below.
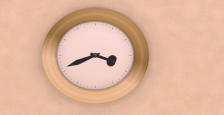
{"hour": 3, "minute": 41}
